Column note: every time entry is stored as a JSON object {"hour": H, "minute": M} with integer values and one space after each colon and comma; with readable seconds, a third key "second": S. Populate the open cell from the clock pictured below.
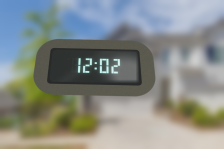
{"hour": 12, "minute": 2}
